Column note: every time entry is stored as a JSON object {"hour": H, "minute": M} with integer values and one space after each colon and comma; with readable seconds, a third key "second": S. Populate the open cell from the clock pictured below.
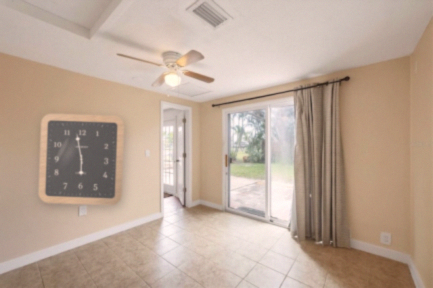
{"hour": 5, "minute": 58}
